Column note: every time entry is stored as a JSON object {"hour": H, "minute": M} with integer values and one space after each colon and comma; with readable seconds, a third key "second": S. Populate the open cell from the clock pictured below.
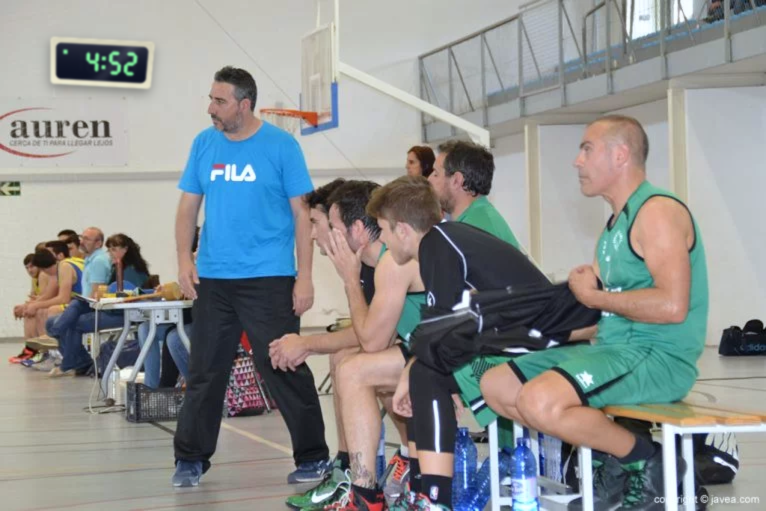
{"hour": 4, "minute": 52}
